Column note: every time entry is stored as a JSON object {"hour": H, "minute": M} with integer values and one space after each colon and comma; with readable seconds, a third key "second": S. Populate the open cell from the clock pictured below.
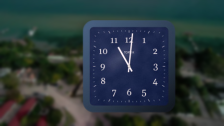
{"hour": 11, "minute": 1}
